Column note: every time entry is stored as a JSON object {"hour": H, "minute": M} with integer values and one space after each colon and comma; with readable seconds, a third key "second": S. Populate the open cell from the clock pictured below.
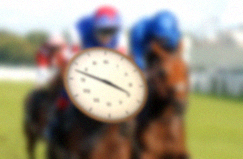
{"hour": 3, "minute": 48}
